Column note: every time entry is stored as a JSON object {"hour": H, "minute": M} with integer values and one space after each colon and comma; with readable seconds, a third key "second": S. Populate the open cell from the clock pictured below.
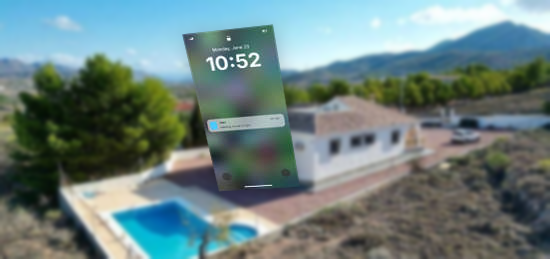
{"hour": 10, "minute": 52}
